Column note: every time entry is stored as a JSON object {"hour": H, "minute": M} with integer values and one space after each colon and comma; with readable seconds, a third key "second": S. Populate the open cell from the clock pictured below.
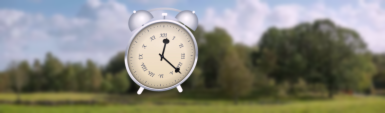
{"hour": 12, "minute": 22}
